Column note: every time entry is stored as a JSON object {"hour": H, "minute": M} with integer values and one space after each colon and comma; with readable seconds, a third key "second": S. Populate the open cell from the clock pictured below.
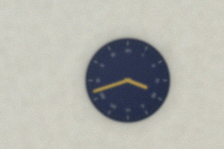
{"hour": 3, "minute": 42}
